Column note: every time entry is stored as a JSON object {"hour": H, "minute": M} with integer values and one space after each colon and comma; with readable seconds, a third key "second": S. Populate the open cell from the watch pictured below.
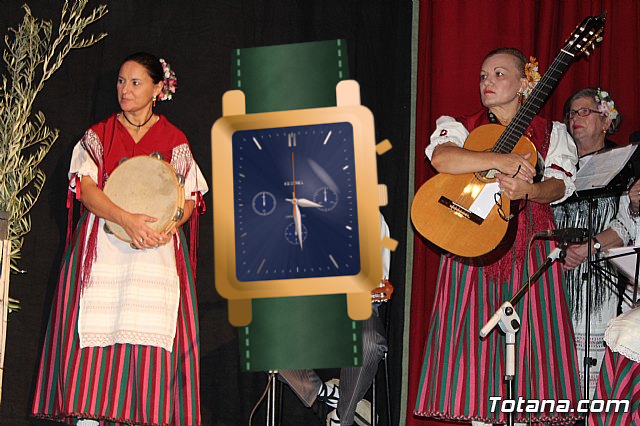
{"hour": 3, "minute": 29}
